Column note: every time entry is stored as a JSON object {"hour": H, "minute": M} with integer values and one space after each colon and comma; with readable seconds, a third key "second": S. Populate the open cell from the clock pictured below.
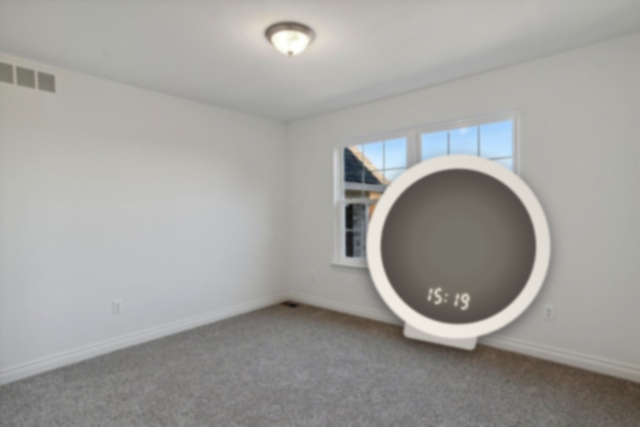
{"hour": 15, "minute": 19}
